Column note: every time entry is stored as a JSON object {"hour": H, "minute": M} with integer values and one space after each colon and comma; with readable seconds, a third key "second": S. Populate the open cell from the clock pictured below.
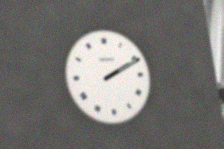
{"hour": 2, "minute": 11}
